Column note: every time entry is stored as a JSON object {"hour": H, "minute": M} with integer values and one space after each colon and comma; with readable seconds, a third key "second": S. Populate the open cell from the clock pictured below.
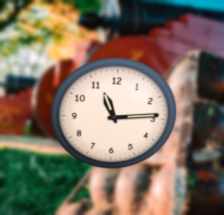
{"hour": 11, "minute": 14}
